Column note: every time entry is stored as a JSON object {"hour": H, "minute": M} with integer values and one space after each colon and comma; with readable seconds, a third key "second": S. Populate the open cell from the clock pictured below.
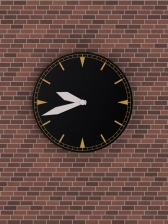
{"hour": 9, "minute": 42}
